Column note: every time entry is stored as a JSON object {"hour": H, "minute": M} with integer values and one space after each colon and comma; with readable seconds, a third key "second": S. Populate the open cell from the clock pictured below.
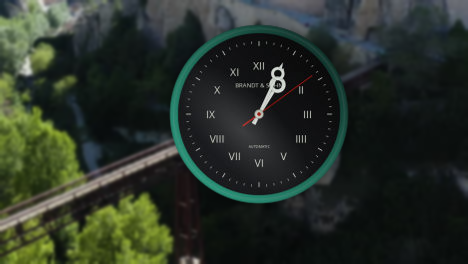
{"hour": 1, "minute": 4, "second": 9}
